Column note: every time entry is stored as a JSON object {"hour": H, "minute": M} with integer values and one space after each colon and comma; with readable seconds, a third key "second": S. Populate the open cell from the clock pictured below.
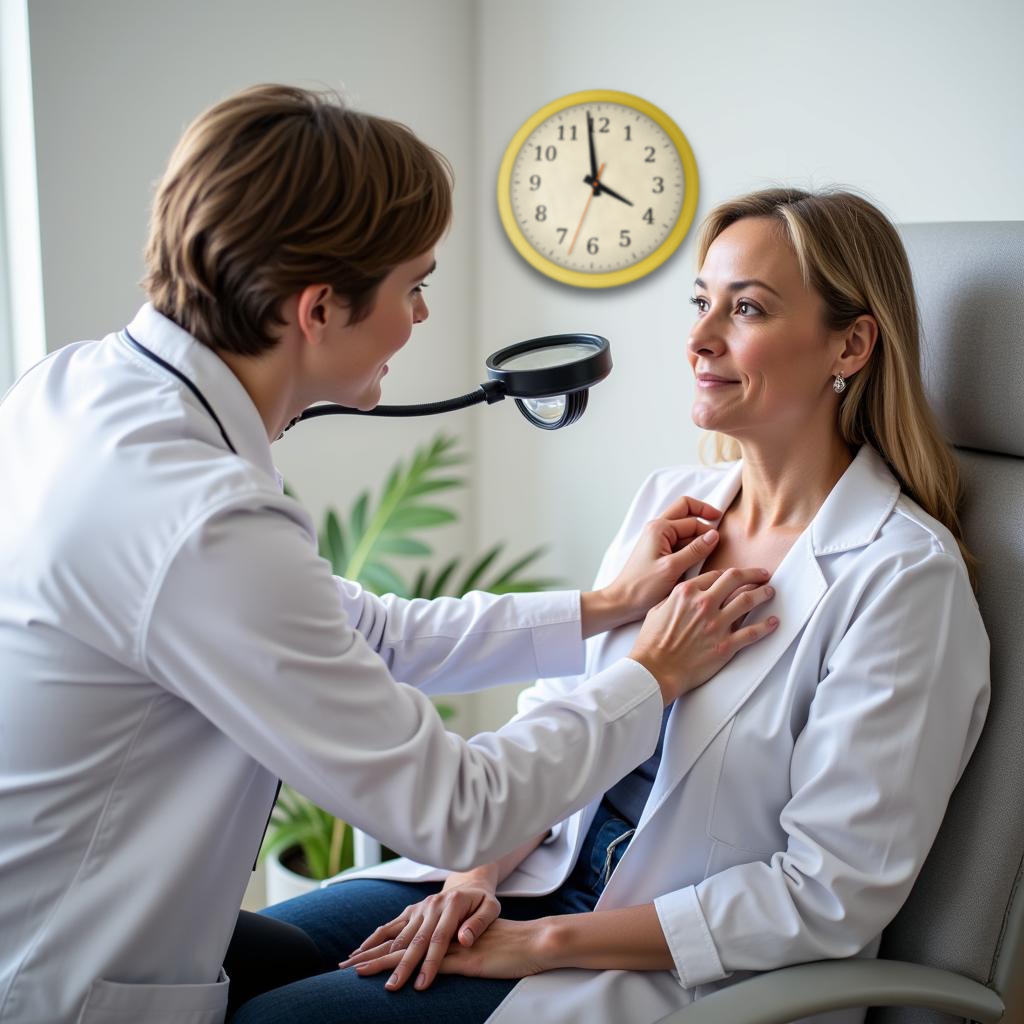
{"hour": 3, "minute": 58, "second": 33}
